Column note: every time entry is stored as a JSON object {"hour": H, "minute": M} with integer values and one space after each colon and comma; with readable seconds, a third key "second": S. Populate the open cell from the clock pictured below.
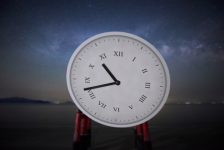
{"hour": 10, "minute": 42}
